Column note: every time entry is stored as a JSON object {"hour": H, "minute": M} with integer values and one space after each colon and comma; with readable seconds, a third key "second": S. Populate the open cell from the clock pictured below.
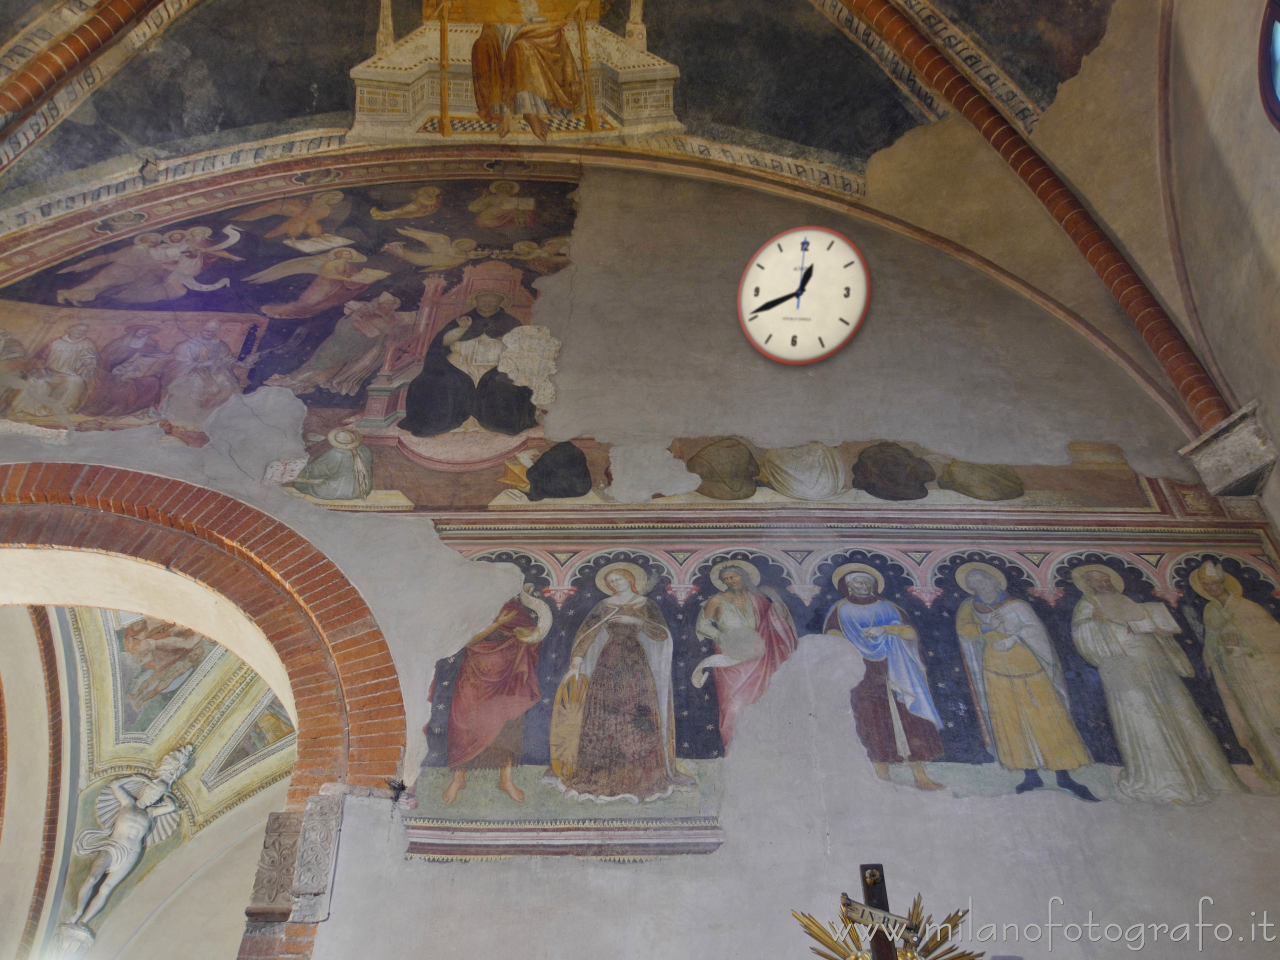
{"hour": 12, "minute": 41, "second": 0}
